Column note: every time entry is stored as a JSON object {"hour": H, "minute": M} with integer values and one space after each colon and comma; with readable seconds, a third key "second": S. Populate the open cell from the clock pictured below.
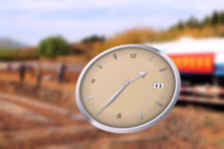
{"hour": 1, "minute": 35}
